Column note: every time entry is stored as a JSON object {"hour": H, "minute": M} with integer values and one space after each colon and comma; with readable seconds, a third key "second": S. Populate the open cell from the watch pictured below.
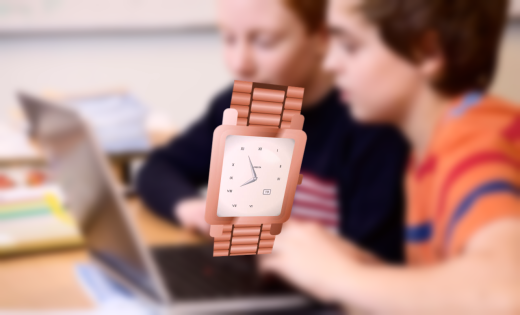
{"hour": 7, "minute": 56}
